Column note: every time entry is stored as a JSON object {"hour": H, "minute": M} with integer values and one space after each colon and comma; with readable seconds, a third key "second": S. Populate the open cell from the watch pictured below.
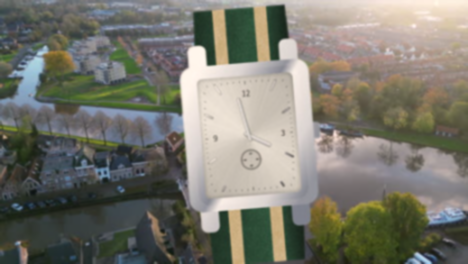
{"hour": 3, "minute": 58}
